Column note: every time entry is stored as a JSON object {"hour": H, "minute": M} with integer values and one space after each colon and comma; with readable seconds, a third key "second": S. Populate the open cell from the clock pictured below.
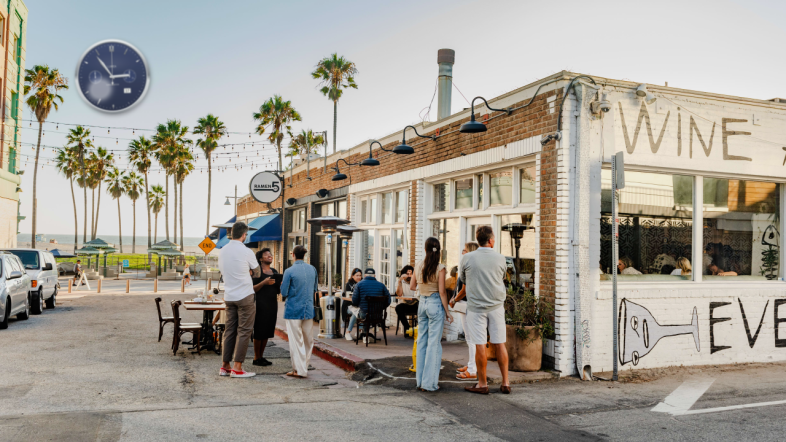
{"hour": 2, "minute": 54}
